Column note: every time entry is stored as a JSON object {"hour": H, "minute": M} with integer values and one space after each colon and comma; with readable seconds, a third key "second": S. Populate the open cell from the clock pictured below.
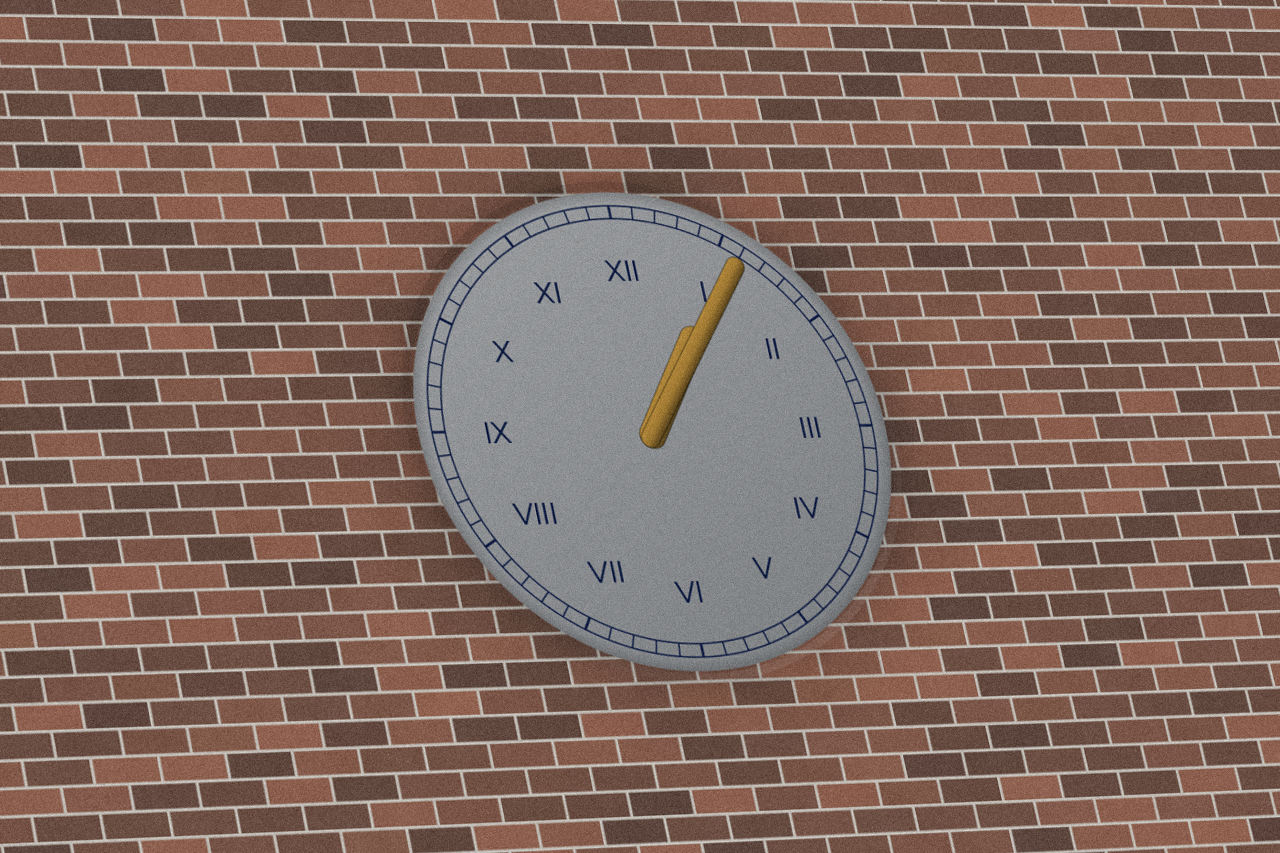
{"hour": 1, "minute": 6}
